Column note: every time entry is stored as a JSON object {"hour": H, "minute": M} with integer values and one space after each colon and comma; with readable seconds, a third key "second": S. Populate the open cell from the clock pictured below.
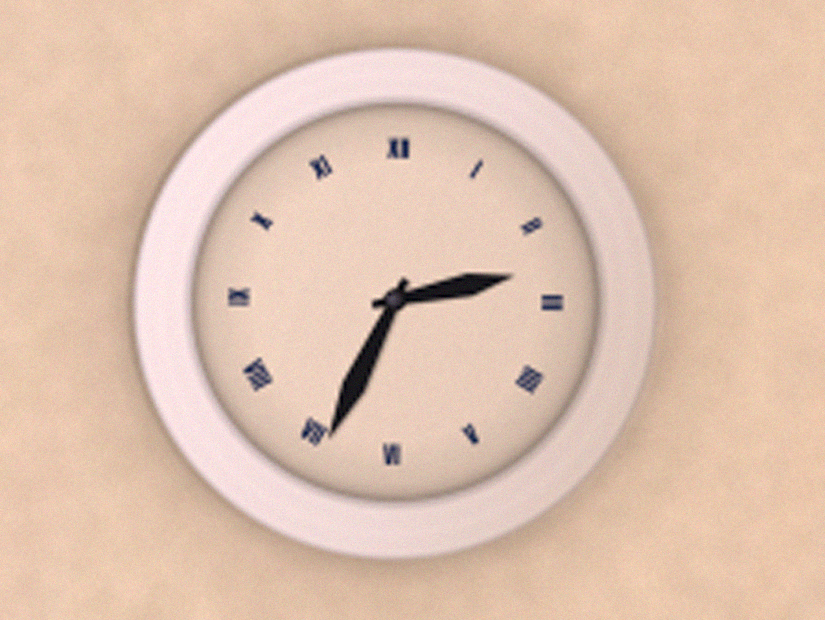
{"hour": 2, "minute": 34}
